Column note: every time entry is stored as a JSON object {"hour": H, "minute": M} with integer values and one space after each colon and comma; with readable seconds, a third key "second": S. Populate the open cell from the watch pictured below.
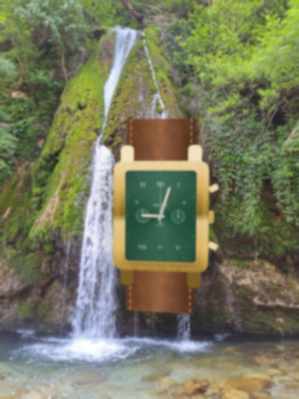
{"hour": 9, "minute": 3}
